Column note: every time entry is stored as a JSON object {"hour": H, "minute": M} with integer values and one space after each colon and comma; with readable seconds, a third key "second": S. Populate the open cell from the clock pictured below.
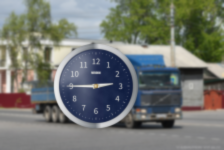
{"hour": 2, "minute": 45}
